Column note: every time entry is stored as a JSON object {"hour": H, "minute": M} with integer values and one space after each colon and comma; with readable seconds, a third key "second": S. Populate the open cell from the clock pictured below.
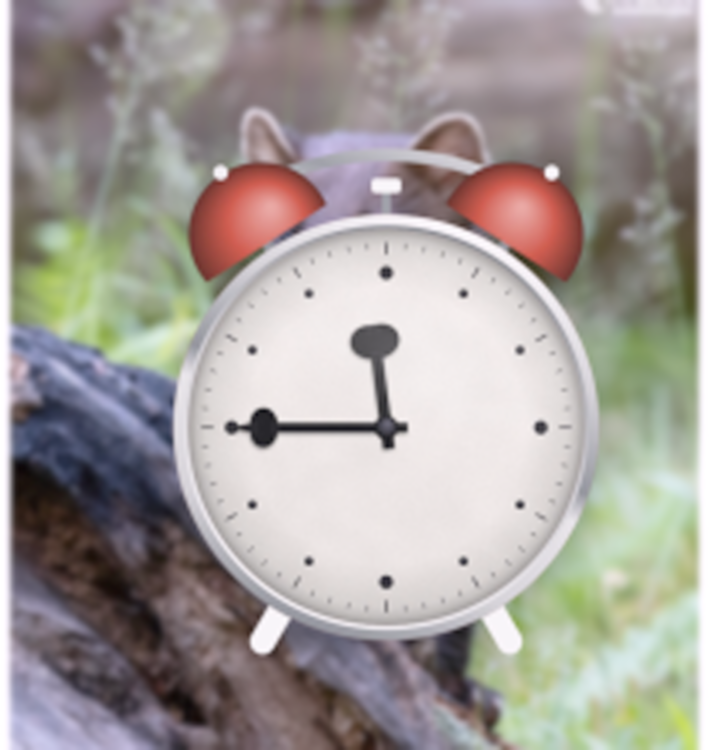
{"hour": 11, "minute": 45}
